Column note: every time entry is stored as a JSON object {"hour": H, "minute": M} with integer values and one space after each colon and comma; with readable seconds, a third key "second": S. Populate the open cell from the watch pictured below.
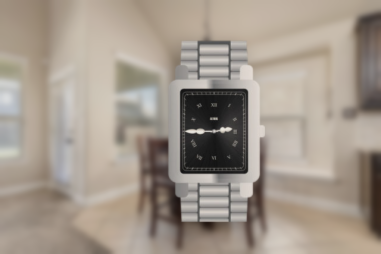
{"hour": 2, "minute": 45}
